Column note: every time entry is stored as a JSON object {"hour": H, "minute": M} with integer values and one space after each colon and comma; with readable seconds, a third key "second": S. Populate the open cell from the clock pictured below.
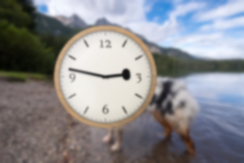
{"hour": 2, "minute": 47}
